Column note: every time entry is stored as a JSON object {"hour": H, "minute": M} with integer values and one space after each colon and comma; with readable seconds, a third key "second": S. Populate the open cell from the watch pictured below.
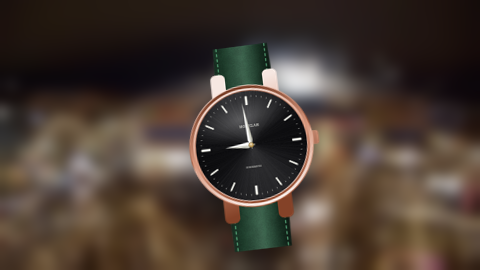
{"hour": 8, "minute": 59}
